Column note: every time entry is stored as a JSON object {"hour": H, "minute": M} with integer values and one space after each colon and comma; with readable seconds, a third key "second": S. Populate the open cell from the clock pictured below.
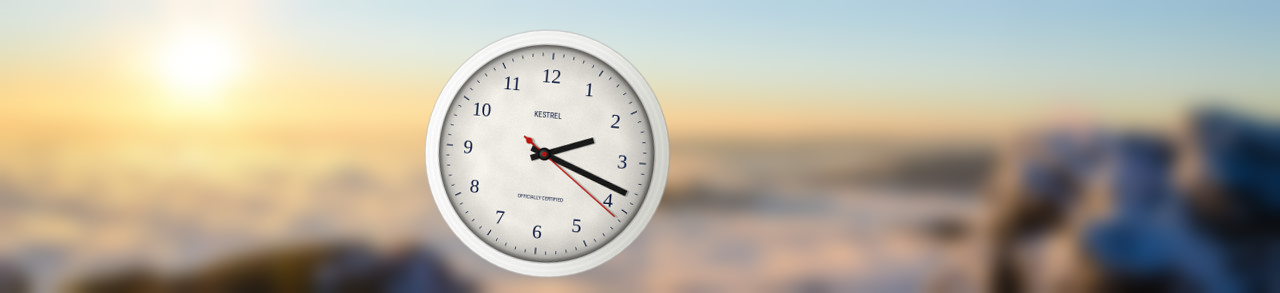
{"hour": 2, "minute": 18, "second": 21}
